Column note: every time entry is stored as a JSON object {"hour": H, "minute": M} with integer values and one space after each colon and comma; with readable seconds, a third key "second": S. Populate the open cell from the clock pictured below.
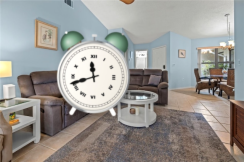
{"hour": 11, "minute": 42}
